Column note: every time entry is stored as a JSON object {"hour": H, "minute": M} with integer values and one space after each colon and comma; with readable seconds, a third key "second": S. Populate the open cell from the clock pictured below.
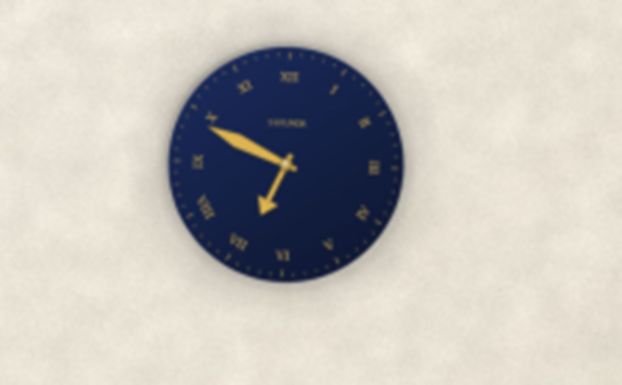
{"hour": 6, "minute": 49}
